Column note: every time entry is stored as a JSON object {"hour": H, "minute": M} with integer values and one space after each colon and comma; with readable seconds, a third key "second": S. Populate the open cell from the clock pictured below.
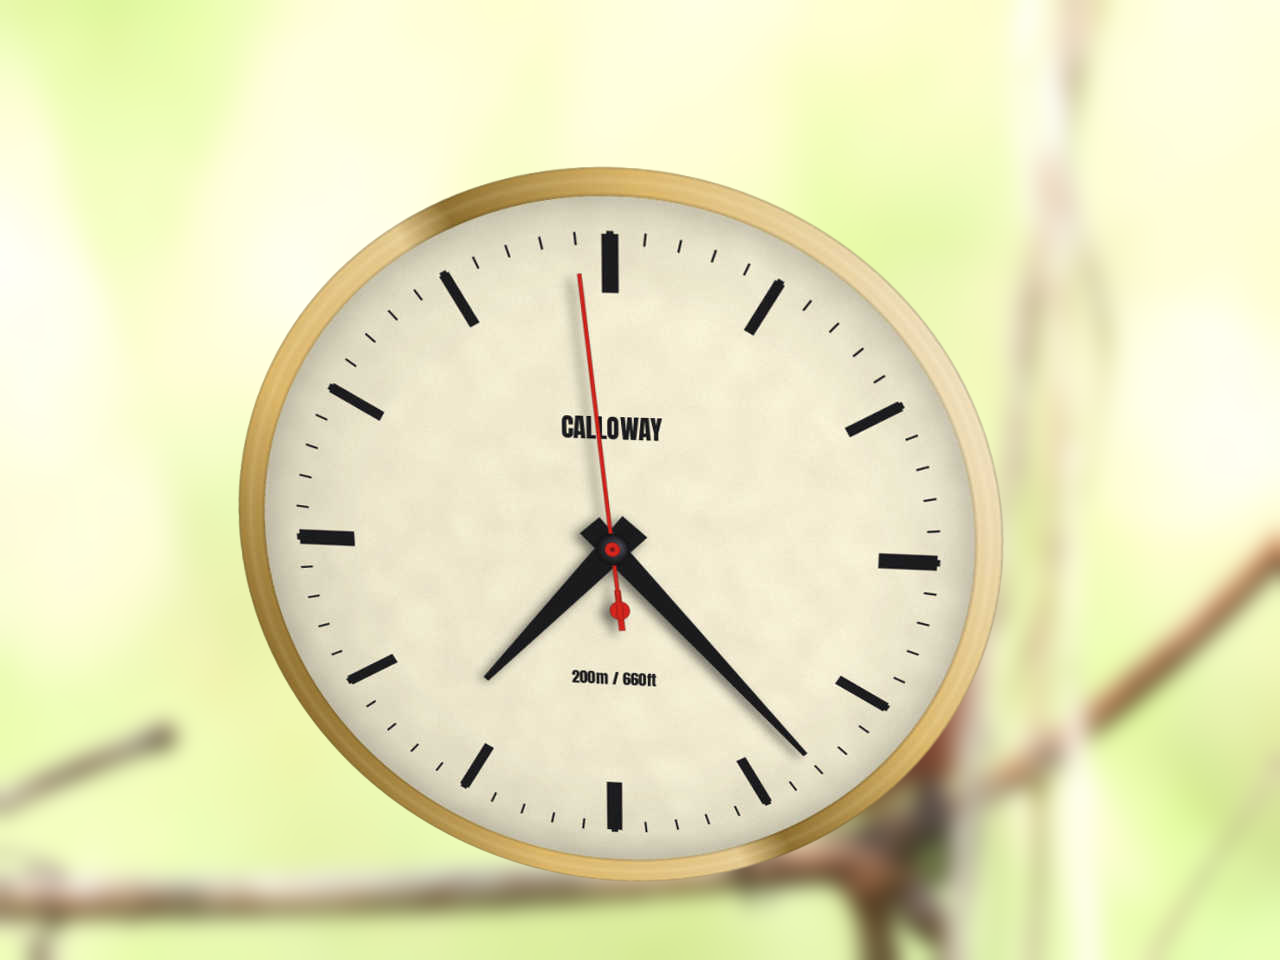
{"hour": 7, "minute": 22, "second": 59}
